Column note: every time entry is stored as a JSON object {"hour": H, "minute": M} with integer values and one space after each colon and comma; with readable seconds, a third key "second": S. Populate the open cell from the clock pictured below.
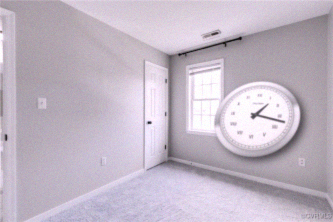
{"hour": 1, "minute": 17}
